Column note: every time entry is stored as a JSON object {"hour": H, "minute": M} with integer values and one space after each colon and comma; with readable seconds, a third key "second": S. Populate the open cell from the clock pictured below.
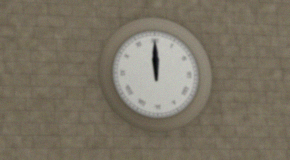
{"hour": 12, "minute": 0}
